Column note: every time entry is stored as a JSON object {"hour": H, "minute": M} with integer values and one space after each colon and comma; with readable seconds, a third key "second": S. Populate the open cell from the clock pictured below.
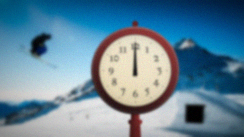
{"hour": 12, "minute": 0}
